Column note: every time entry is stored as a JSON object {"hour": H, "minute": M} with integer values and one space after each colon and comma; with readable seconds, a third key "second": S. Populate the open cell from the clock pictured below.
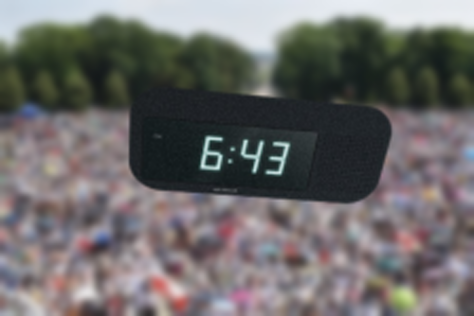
{"hour": 6, "minute": 43}
